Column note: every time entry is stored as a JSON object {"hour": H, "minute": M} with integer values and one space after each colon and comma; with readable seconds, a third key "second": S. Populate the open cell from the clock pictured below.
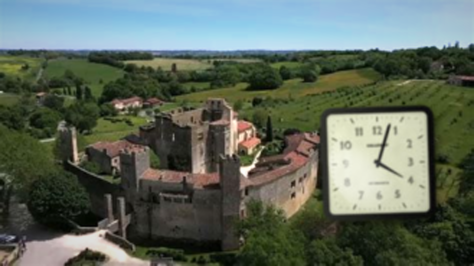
{"hour": 4, "minute": 3}
